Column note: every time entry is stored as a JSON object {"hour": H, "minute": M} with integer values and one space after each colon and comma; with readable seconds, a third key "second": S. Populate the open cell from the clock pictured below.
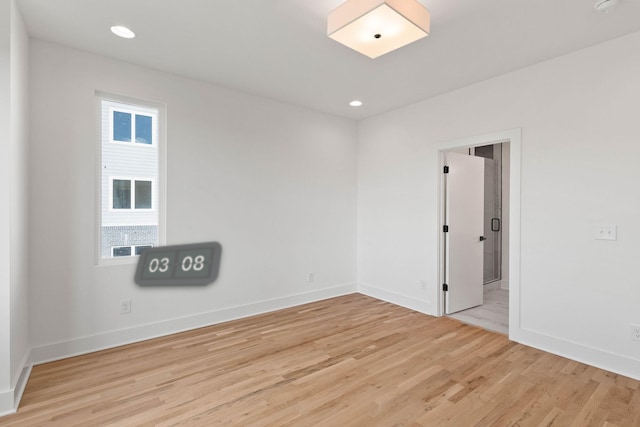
{"hour": 3, "minute": 8}
